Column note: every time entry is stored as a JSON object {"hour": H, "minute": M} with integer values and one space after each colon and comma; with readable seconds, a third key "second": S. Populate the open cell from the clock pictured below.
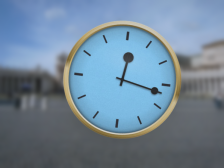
{"hour": 12, "minute": 17}
